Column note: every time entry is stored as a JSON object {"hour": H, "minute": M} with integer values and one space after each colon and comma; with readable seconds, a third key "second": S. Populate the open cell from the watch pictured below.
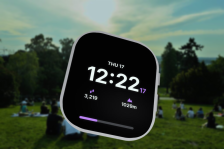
{"hour": 12, "minute": 22}
